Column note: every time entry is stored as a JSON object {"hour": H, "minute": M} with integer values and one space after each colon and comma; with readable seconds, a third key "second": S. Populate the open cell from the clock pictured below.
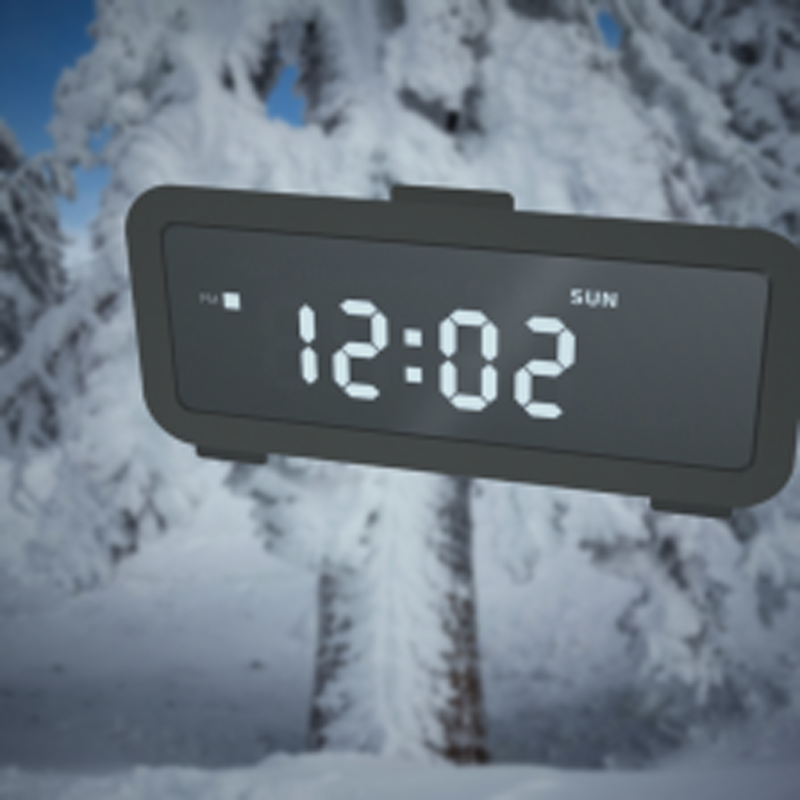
{"hour": 12, "minute": 2}
